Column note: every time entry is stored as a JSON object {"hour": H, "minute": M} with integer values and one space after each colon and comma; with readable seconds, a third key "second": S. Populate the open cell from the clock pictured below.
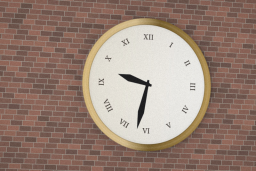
{"hour": 9, "minute": 32}
